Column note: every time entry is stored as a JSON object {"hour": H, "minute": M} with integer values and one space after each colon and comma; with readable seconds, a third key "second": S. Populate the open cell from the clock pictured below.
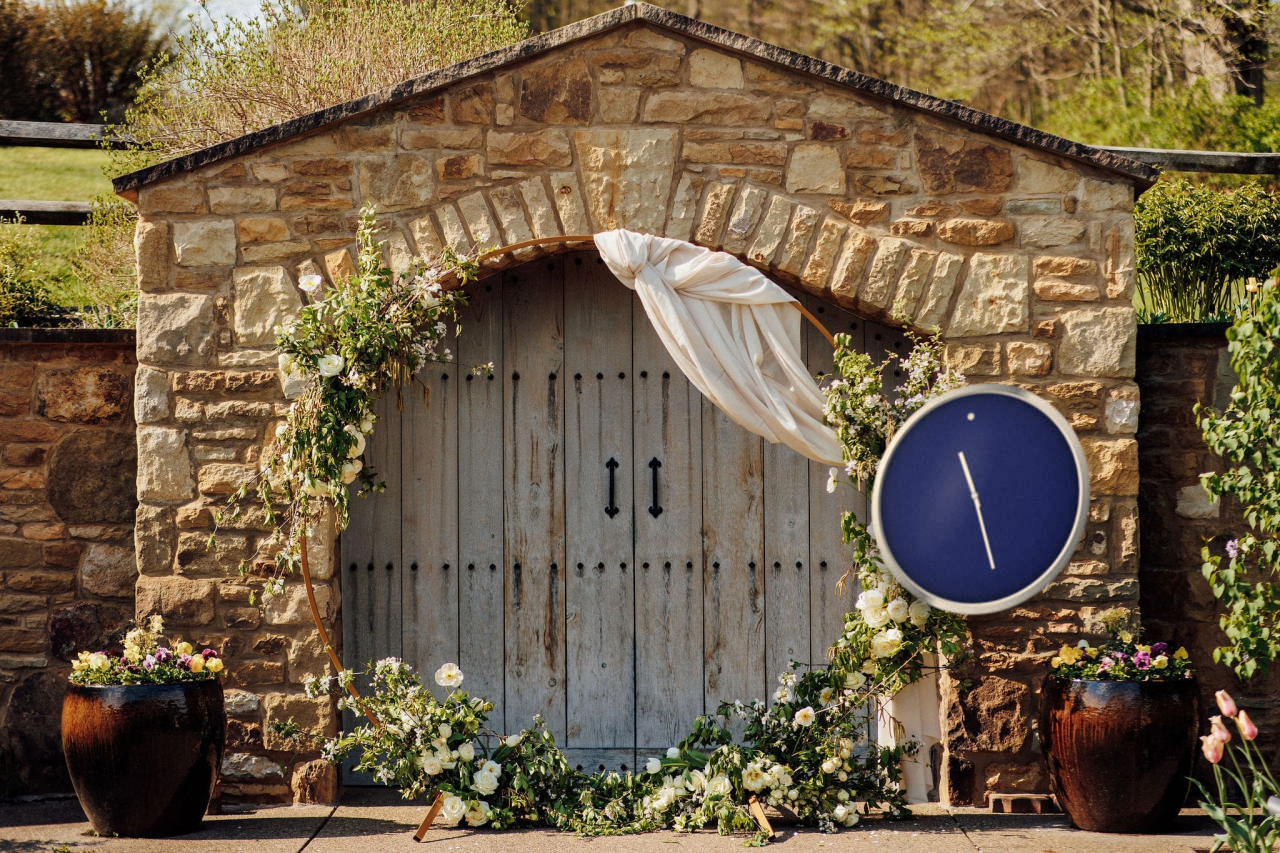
{"hour": 11, "minute": 28}
